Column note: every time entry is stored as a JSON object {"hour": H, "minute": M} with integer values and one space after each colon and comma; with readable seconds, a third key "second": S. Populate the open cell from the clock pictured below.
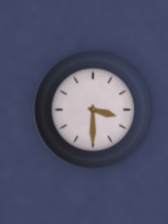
{"hour": 3, "minute": 30}
